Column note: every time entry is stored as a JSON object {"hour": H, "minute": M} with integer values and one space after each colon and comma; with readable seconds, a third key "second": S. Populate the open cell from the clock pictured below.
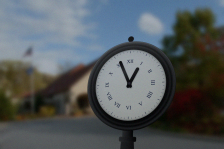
{"hour": 12, "minute": 56}
